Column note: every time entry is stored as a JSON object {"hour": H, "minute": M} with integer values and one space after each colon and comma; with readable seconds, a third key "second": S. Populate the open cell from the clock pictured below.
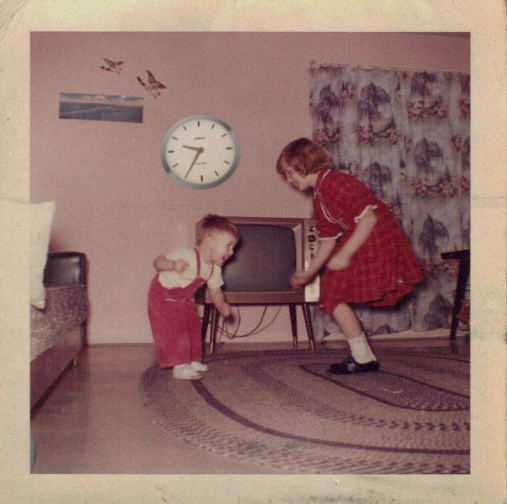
{"hour": 9, "minute": 35}
